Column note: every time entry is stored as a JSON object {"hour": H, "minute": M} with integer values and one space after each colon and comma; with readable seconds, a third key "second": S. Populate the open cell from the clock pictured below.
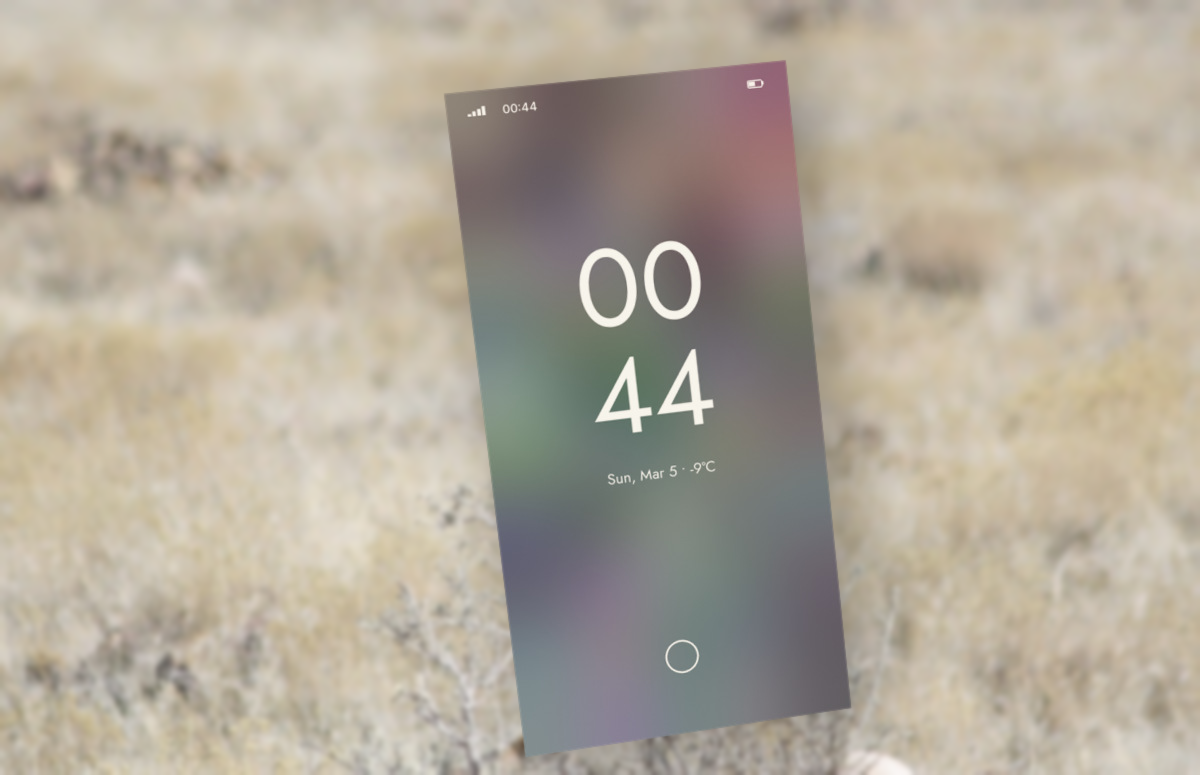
{"hour": 0, "minute": 44}
